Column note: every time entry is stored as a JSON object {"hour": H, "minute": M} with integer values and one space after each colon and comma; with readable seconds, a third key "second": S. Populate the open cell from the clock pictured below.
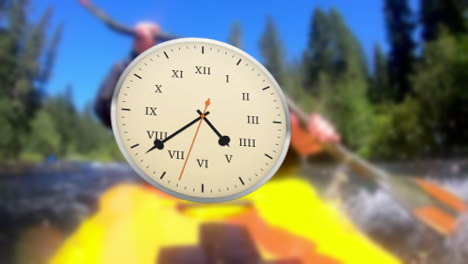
{"hour": 4, "minute": 38, "second": 33}
